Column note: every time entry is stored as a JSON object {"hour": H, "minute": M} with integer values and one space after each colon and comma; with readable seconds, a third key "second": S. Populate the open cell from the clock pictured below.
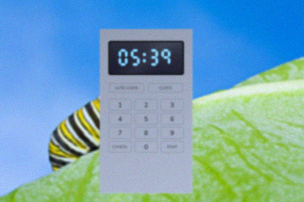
{"hour": 5, "minute": 39}
